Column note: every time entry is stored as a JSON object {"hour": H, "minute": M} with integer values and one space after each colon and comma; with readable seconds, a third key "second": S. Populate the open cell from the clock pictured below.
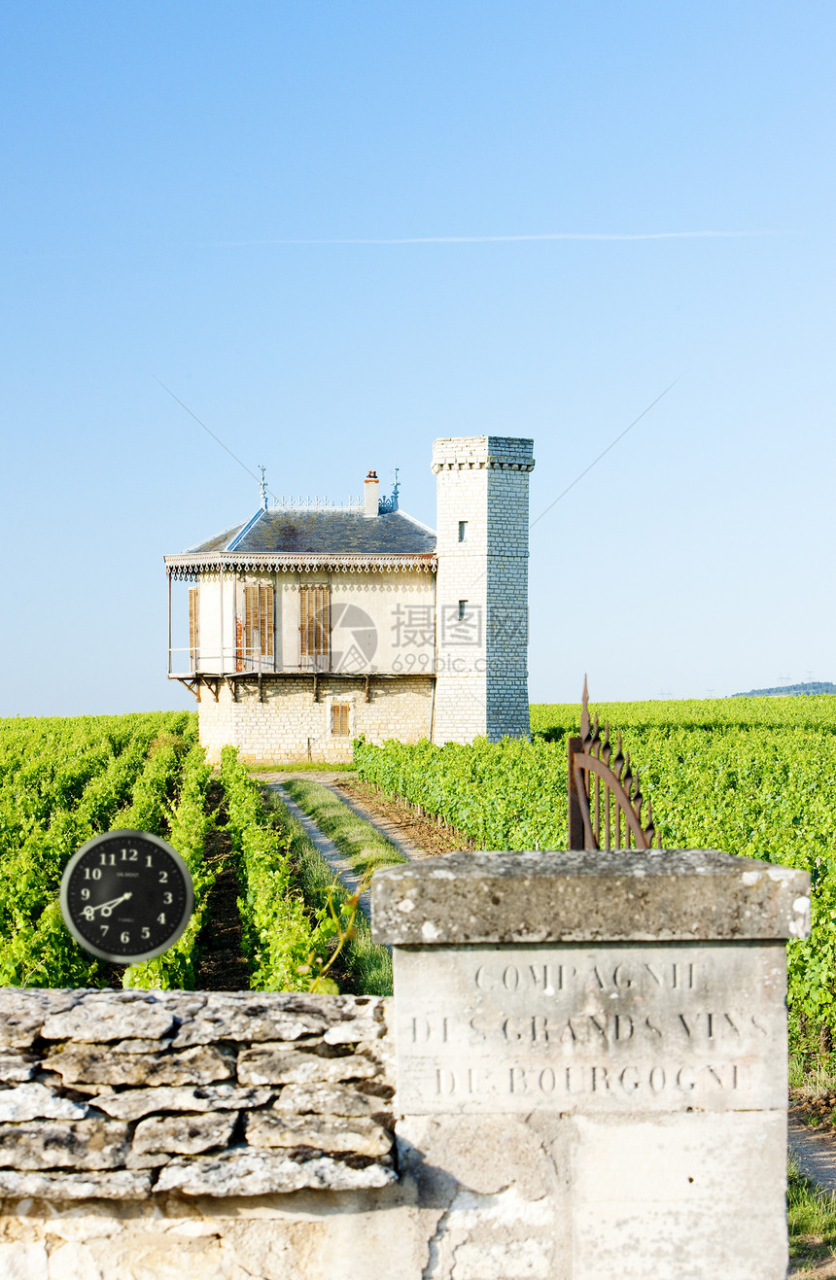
{"hour": 7, "minute": 41}
